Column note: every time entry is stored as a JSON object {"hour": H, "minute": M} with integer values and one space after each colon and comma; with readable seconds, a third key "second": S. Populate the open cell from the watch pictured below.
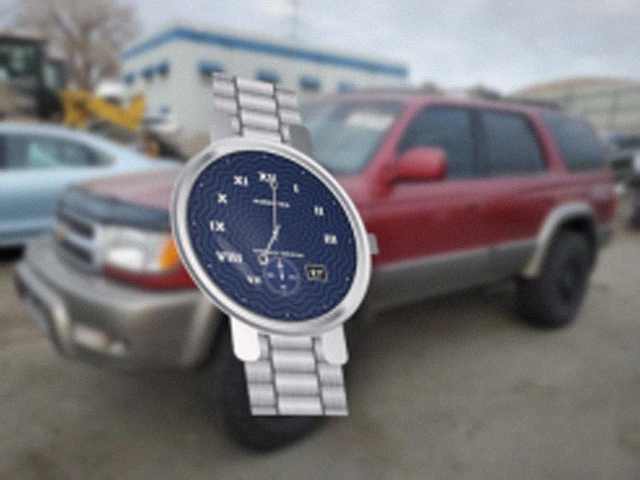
{"hour": 7, "minute": 1}
